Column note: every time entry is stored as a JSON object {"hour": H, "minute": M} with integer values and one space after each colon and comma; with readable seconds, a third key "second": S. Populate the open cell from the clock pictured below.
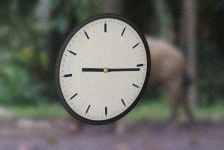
{"hour": 9, "minute": 16}
